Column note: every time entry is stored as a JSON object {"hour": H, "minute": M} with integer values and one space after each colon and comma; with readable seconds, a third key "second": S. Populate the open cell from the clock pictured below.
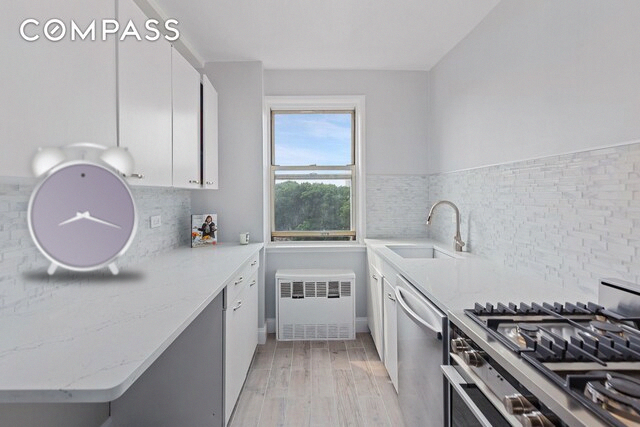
{"hour": 8, "minute": 18}
